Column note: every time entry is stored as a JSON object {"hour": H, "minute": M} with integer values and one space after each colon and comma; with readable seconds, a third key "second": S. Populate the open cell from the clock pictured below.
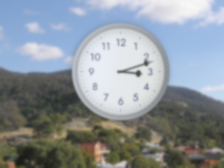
{"hour": 3, "minute": 12}
